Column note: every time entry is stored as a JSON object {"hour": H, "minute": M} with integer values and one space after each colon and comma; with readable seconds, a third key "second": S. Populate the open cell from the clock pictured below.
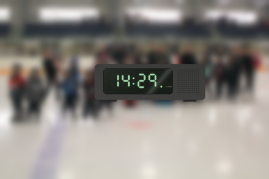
{"hour": 14, "minute": 29}
